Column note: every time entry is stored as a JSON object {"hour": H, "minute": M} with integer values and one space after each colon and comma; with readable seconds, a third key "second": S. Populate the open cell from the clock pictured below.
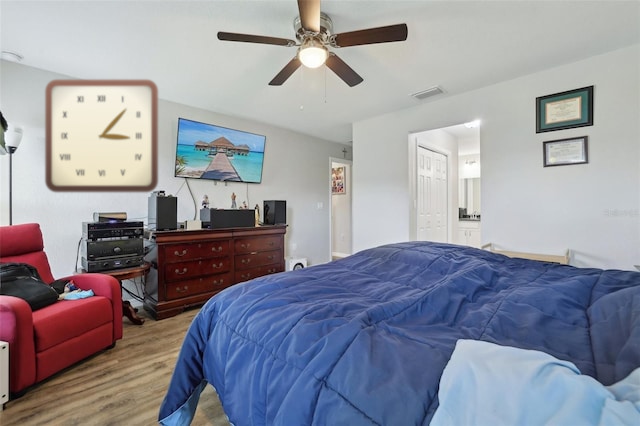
{"hour": 3, "minute": 7}
